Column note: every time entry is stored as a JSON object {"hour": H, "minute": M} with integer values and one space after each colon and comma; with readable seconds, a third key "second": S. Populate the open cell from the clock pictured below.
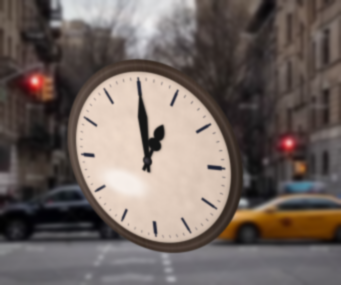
{"hour": 1, "minute": 0}
